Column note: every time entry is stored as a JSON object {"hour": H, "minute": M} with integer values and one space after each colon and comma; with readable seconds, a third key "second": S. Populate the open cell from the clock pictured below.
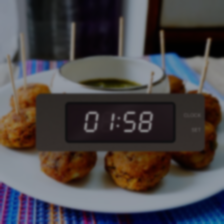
{"hour": 1, "minute": 58}
